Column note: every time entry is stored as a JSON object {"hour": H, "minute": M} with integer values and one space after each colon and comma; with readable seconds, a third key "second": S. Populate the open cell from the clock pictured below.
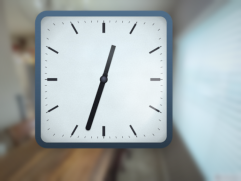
{"hour": 12, "minute": 33}
